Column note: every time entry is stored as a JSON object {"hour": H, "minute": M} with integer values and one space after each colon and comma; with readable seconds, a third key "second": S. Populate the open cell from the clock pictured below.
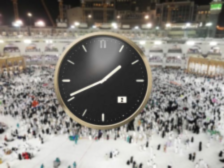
{"hour": 1, "minute": 41}
